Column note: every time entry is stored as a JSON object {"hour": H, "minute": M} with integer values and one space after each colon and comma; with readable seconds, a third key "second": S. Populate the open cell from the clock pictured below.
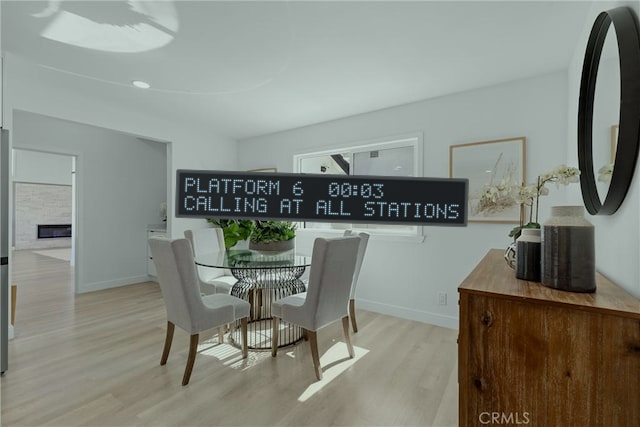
{"hour": 0, "minute": 3}
